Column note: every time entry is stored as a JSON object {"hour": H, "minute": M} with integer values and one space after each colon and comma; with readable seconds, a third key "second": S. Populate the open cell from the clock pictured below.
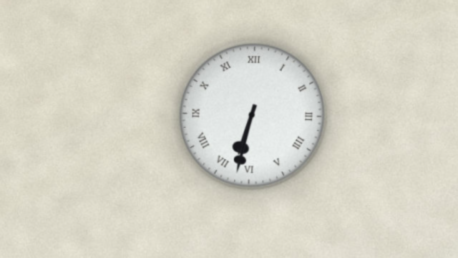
{"hour": 6, "minute": 32}
